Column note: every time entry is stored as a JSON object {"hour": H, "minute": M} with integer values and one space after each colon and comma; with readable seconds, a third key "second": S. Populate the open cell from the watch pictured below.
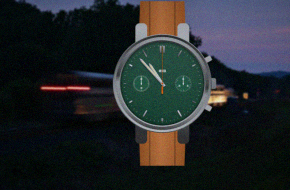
{"hour": 10, "minute": 53}
